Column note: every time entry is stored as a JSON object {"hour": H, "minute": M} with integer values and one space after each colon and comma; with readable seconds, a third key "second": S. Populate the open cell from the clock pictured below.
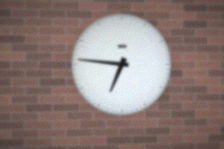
{"hour": 6, "minute": 46}
